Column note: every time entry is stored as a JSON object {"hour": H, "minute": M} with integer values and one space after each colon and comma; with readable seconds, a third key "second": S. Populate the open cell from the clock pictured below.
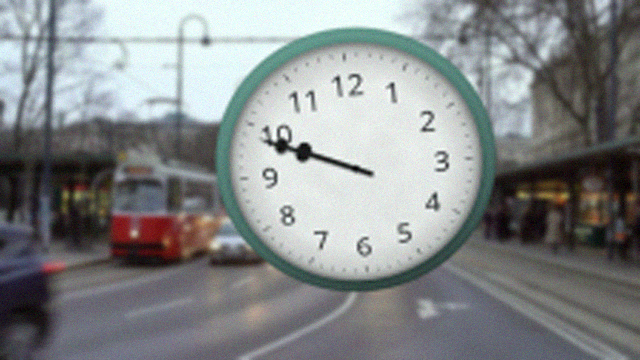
{"hour": 9, "minute": 49}
